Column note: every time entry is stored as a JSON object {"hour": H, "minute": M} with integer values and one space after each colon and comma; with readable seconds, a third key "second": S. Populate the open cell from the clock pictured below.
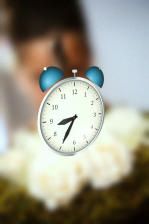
{"hour": 8, "minute": 35}
